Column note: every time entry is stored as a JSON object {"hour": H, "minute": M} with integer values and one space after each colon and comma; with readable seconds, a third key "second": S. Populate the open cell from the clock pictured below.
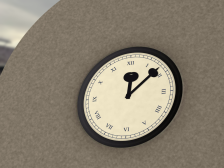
{"hour": 12, "minute": 8}
